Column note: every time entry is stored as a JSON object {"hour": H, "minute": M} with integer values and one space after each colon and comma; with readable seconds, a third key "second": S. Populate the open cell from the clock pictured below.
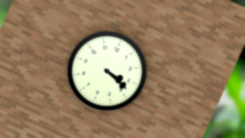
{"hour": 3, "minute": 18}
